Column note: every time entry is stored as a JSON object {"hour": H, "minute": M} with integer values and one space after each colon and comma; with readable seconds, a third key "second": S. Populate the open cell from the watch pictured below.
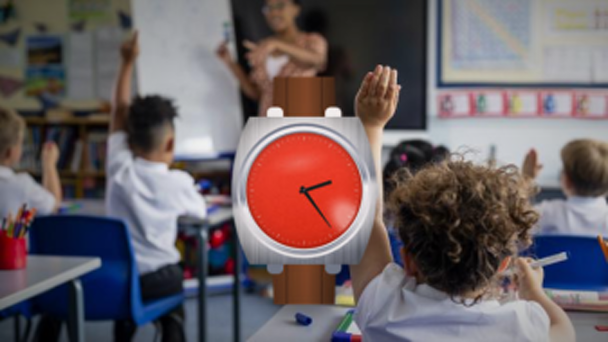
{"hour": 2, "minute": 24}
